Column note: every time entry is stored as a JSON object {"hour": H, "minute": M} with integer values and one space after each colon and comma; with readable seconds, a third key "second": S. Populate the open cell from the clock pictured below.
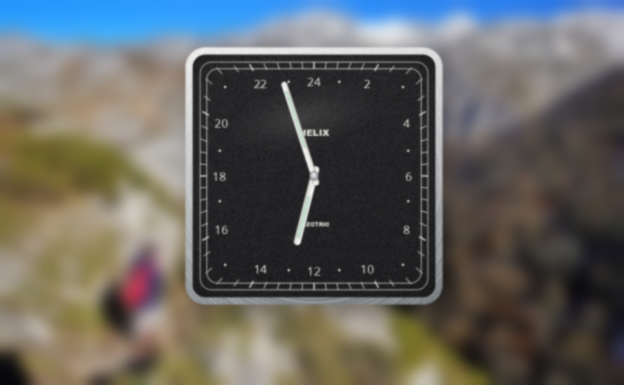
{"hour": 12, "minute": 57}
